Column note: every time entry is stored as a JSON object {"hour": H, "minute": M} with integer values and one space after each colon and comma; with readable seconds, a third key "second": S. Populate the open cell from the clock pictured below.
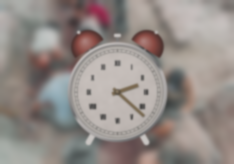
{"hour": 2, "minute": 22}
